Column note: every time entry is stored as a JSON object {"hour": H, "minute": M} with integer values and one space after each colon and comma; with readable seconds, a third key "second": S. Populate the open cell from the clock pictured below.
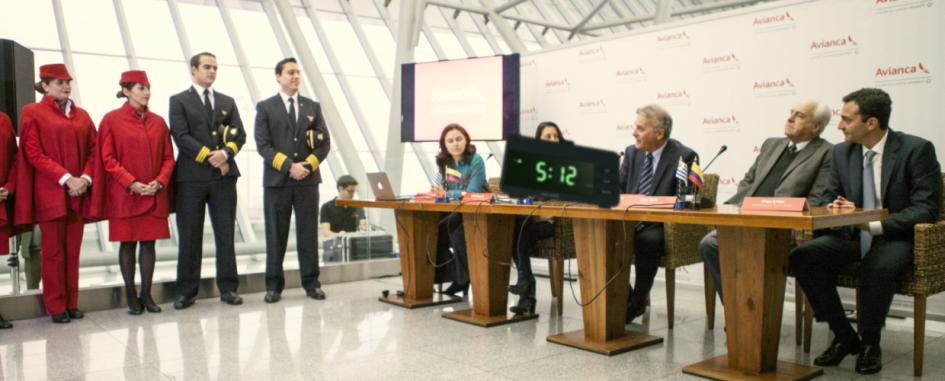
{"hour": 5, "minute": 12}
